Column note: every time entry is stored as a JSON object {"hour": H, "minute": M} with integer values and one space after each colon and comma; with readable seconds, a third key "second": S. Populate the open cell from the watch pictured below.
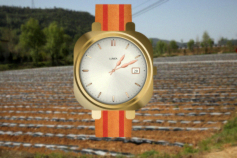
{"hour": 1, "minute": 11}
